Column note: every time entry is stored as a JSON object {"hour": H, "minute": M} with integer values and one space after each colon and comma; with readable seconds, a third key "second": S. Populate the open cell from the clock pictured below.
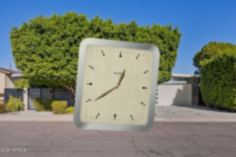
{"hour": 12, "minute": 39}
